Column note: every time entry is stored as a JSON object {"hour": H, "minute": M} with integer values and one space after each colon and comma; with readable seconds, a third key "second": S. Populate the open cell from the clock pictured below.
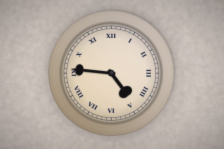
{"hour": 4, "minute": 46}
